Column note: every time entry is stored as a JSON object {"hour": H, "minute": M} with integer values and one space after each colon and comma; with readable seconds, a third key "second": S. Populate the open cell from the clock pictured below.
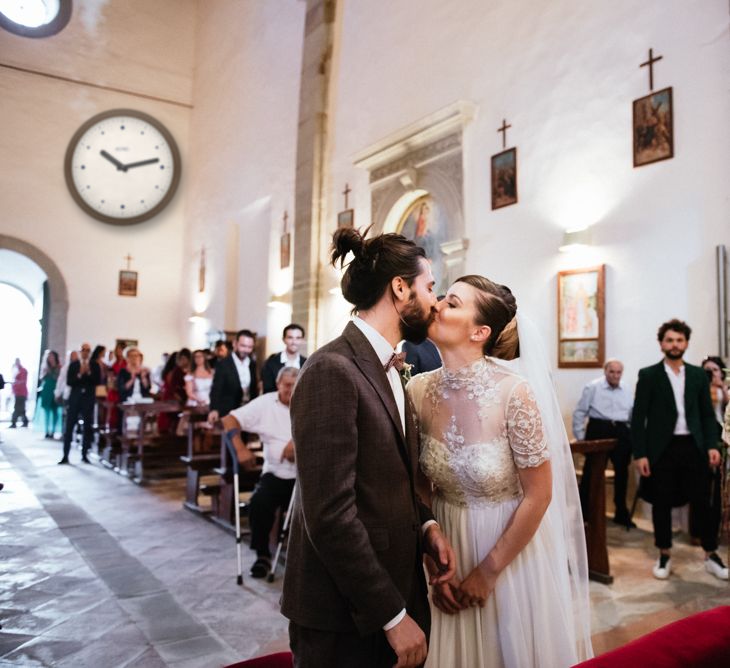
{"hour": 10, "minute": 13}
